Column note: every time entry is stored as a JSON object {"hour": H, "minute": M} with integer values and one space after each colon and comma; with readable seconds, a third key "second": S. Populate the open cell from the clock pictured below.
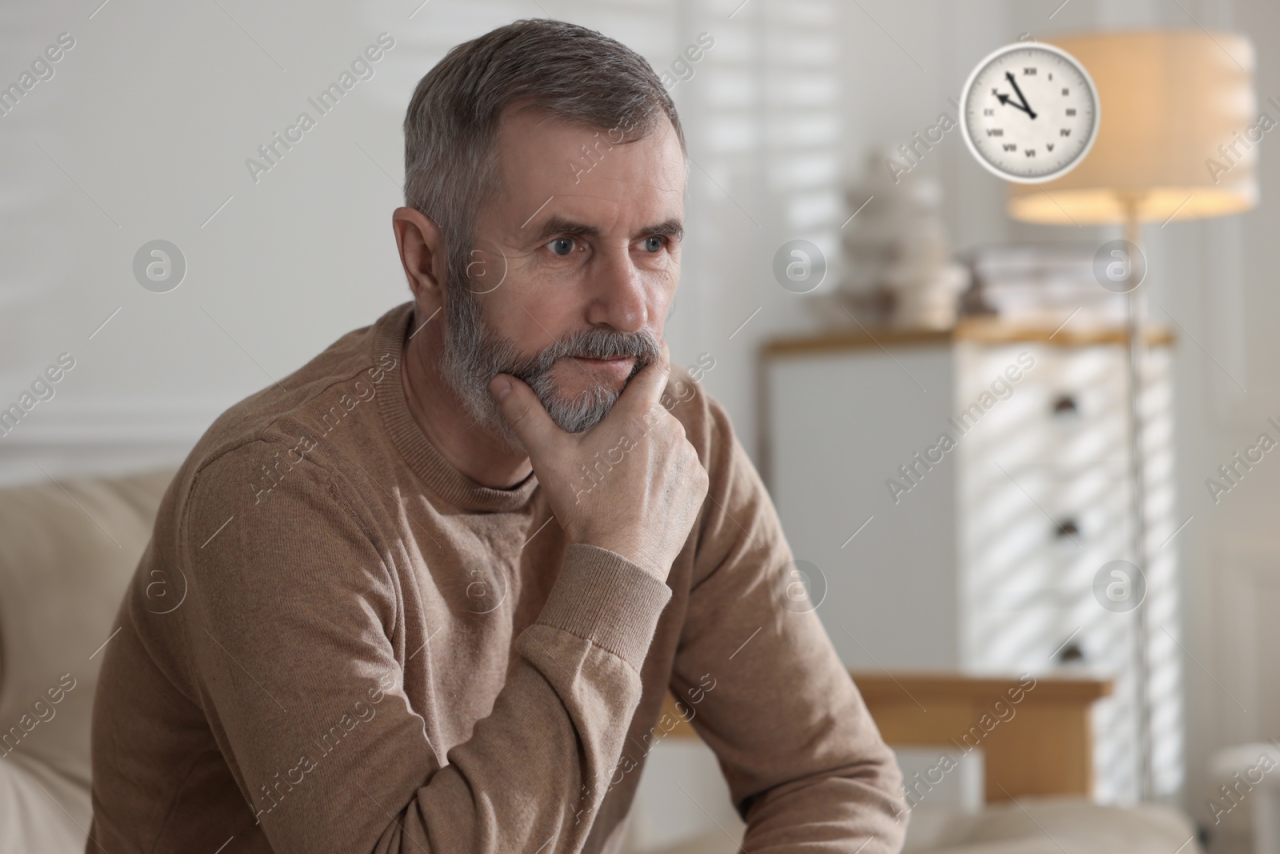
{"hour": 9, "minute": 55}
